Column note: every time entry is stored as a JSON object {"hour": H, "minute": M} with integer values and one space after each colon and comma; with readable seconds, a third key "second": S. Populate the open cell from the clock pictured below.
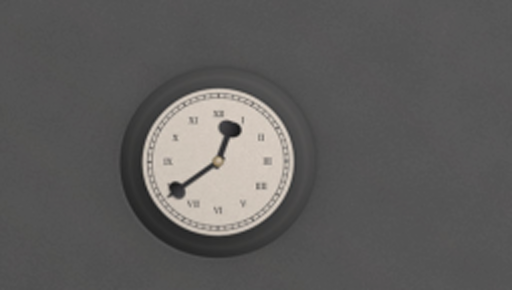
{"hour": 12, "minute": 39}
